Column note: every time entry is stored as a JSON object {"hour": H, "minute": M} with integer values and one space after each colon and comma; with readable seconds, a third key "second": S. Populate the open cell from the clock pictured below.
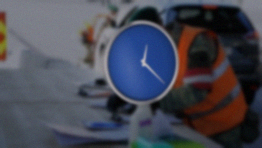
{"hour": 12, "minute": 22}
